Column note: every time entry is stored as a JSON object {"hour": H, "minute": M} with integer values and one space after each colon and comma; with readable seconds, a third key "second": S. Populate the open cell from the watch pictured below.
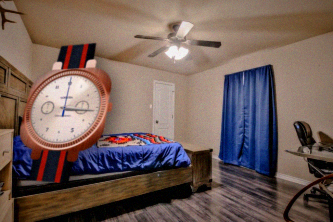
{"hour": 3, "minute": 16}
